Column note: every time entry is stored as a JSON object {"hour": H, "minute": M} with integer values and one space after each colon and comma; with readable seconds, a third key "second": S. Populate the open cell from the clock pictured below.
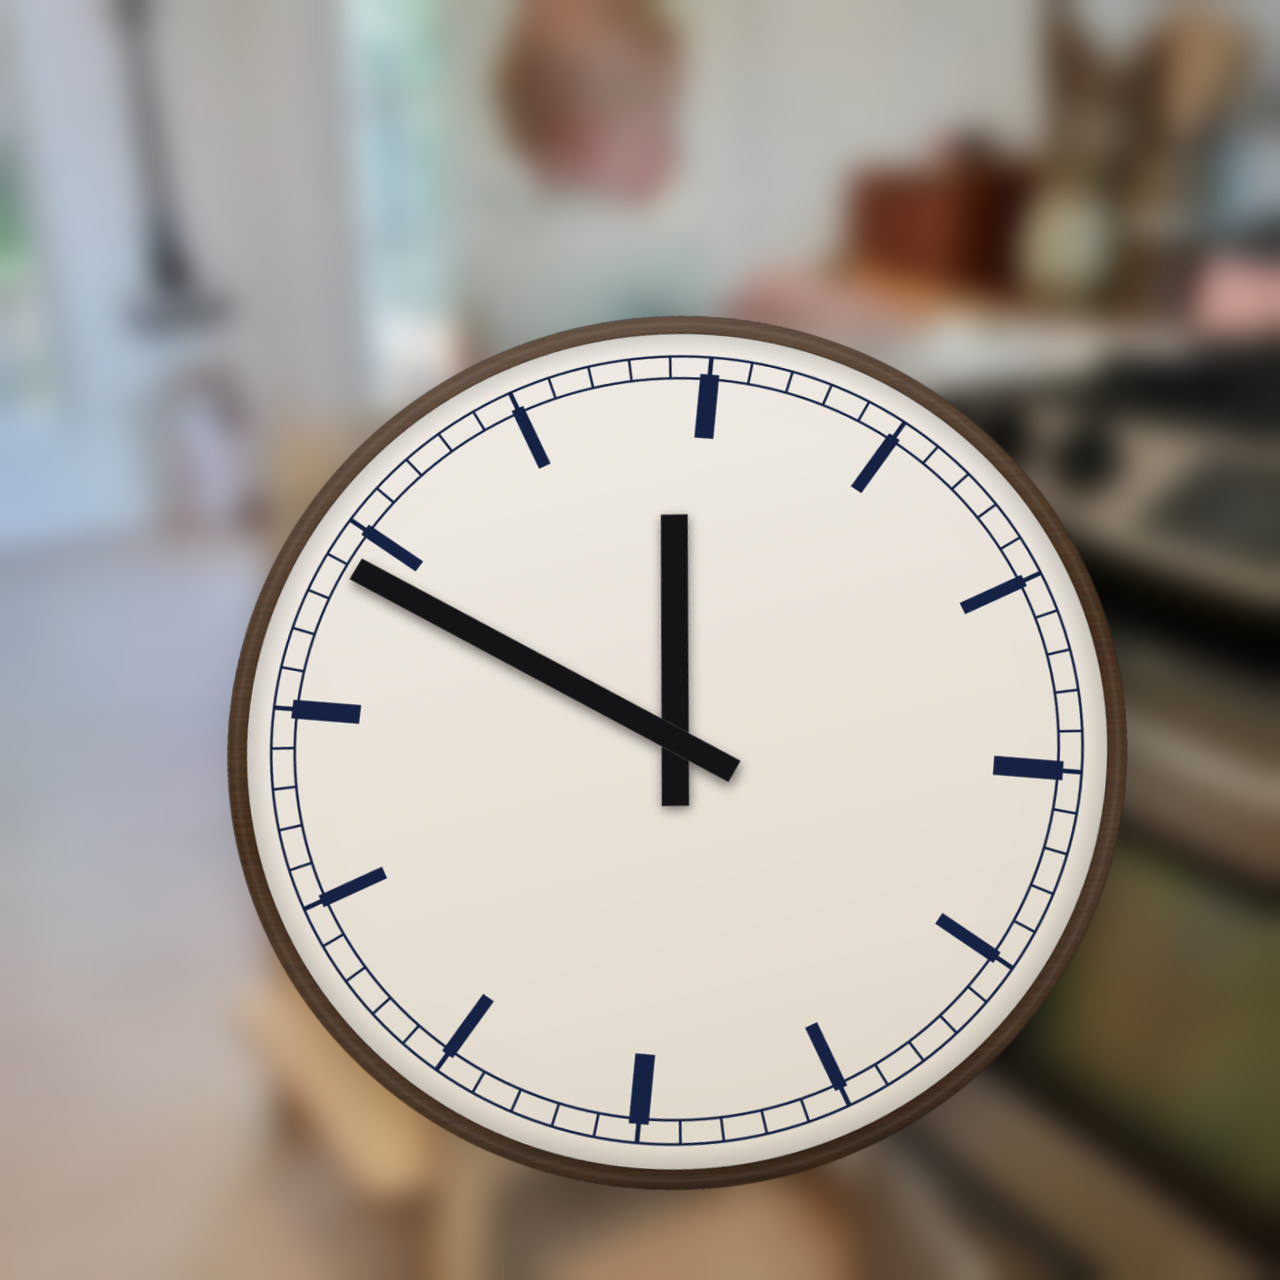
{"hour": 11, "minute": 49}
